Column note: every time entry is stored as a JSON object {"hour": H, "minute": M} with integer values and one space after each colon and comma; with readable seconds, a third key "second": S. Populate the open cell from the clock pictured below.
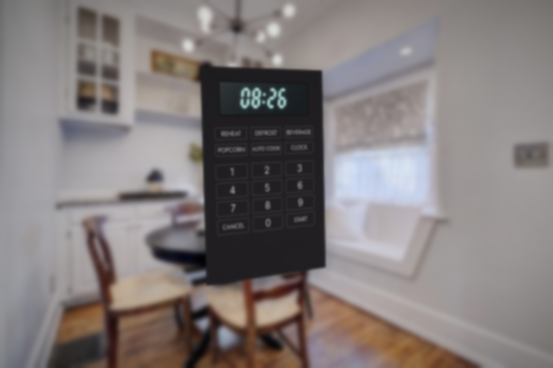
{"hour": 8, "minute": 26}
